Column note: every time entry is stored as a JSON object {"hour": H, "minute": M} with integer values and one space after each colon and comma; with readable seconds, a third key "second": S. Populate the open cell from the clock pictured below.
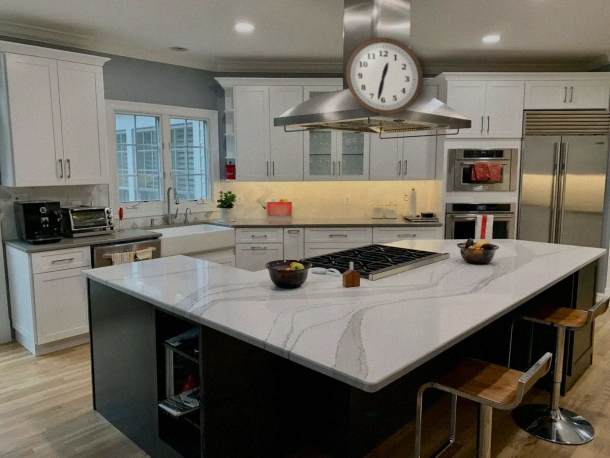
{"hour": 12, "minute": 32}
